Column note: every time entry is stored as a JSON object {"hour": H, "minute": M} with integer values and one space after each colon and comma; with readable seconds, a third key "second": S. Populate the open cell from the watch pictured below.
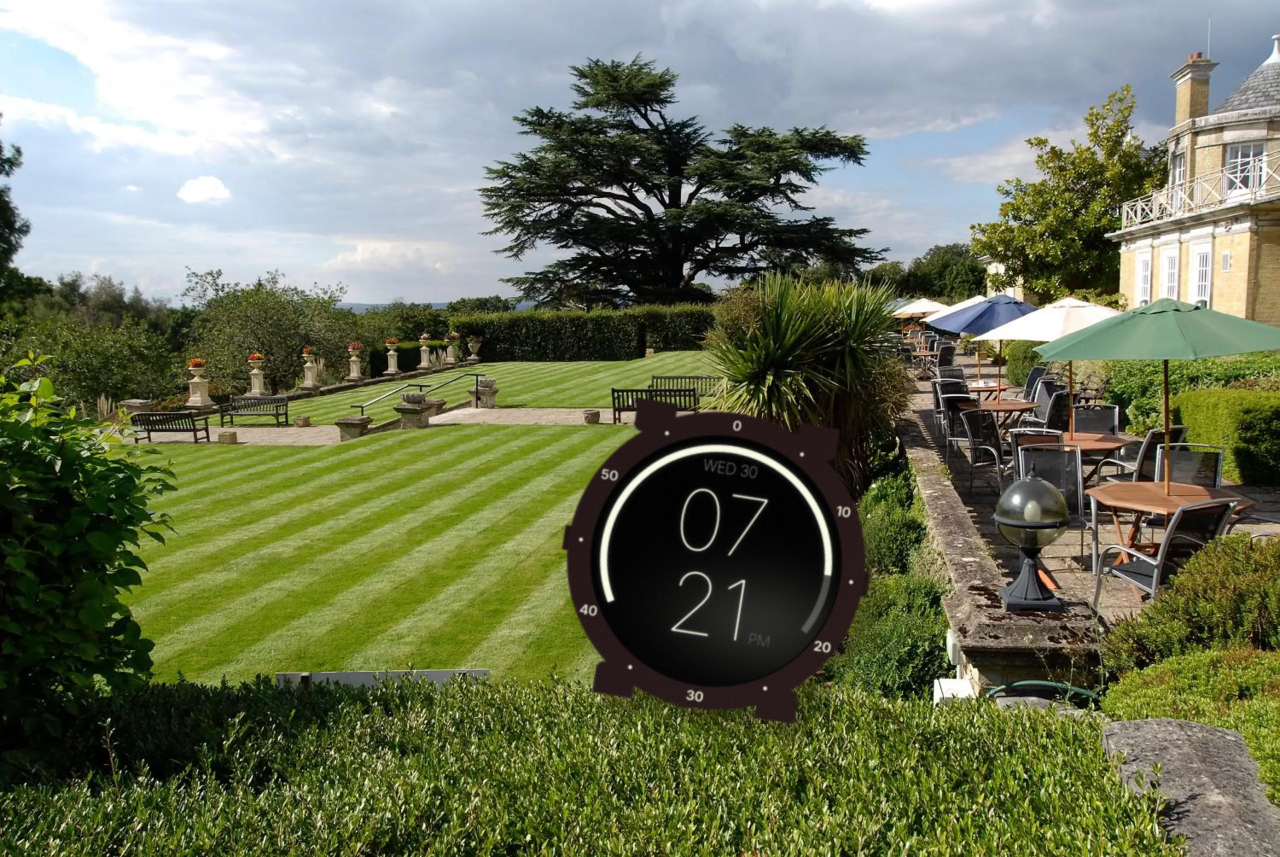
{"hour": 7, "minute": 21}
